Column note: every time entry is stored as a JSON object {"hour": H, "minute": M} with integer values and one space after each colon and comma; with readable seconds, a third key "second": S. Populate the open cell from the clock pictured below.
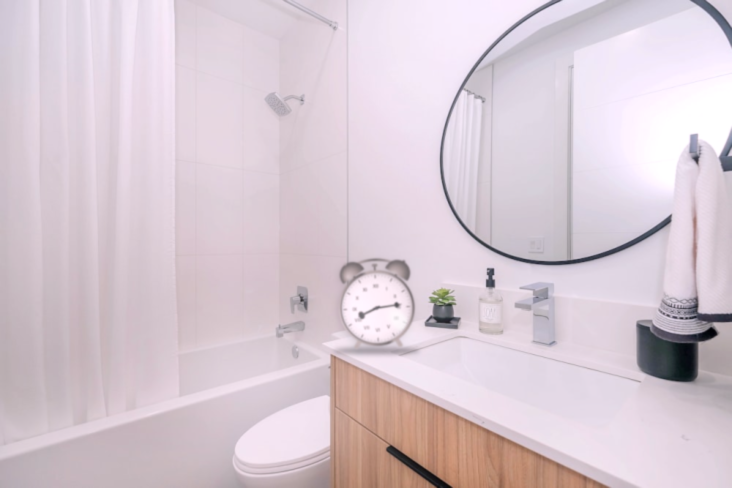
{"hour": 8, "minute": 14}
